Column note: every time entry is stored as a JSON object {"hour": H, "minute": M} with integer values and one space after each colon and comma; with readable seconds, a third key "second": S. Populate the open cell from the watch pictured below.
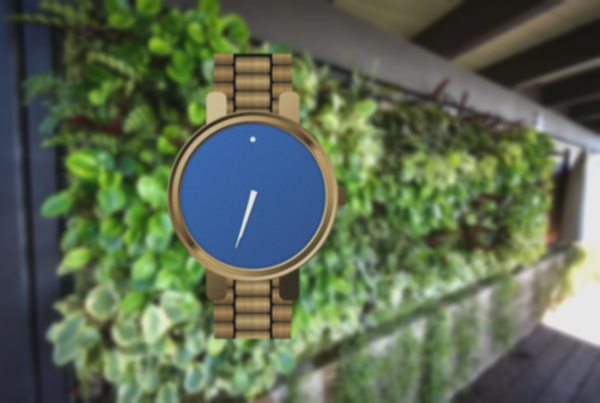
{"hour": 6, "minute": 33}
